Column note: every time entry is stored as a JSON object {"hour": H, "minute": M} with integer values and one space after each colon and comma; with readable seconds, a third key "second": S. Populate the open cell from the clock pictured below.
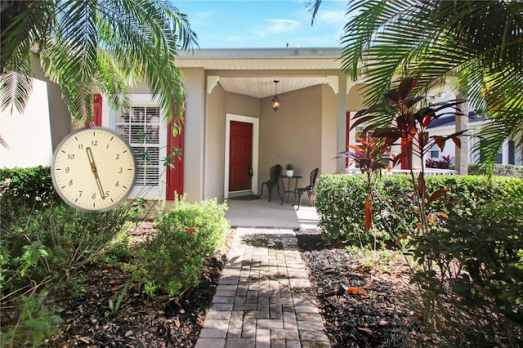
{"hour": 11, "minute": 27}
